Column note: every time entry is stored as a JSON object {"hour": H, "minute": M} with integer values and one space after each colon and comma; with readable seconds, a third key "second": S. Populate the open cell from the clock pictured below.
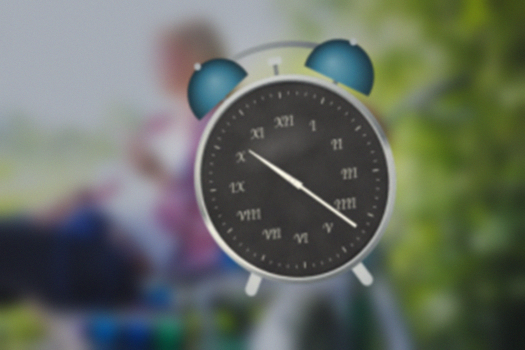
{"hour": 10, "minute": 22}
